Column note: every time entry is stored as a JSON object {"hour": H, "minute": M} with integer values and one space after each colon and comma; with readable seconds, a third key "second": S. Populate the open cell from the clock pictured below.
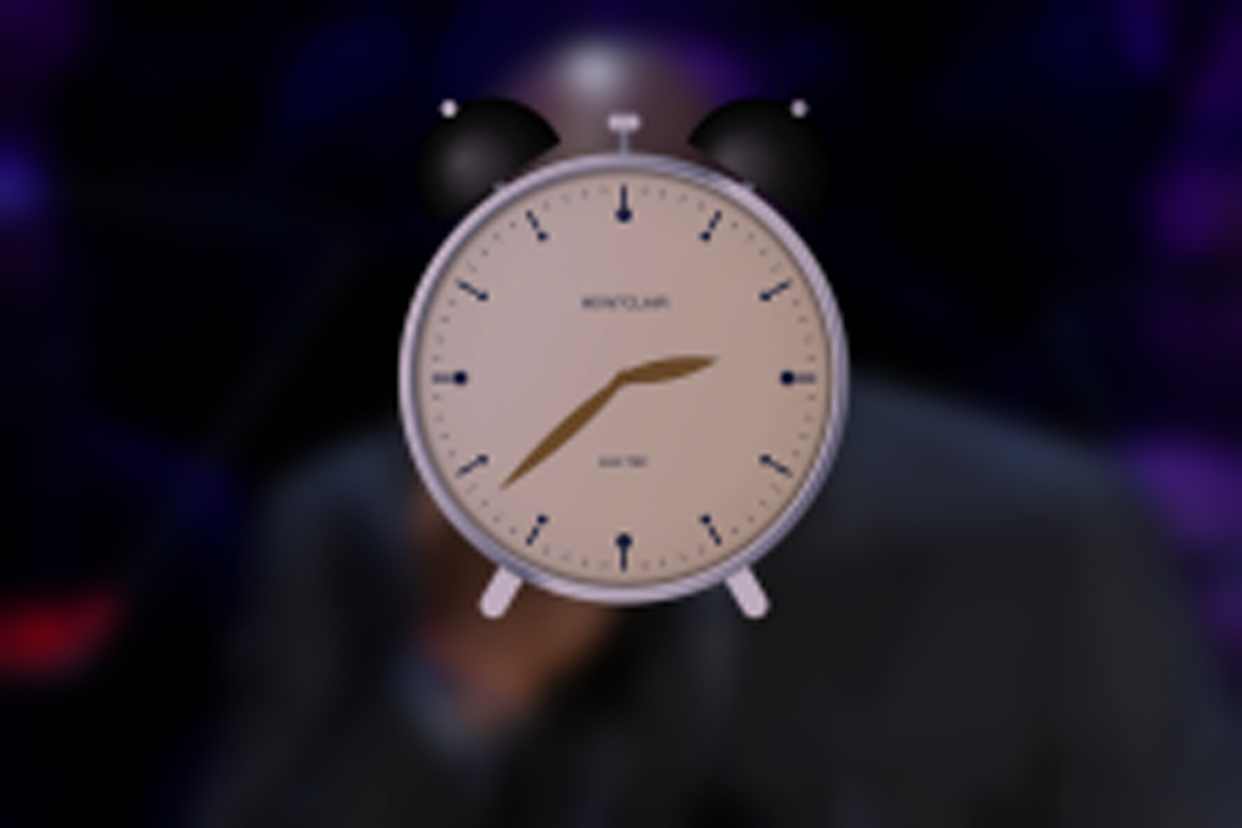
{"hour": 2, "minute": 38}
